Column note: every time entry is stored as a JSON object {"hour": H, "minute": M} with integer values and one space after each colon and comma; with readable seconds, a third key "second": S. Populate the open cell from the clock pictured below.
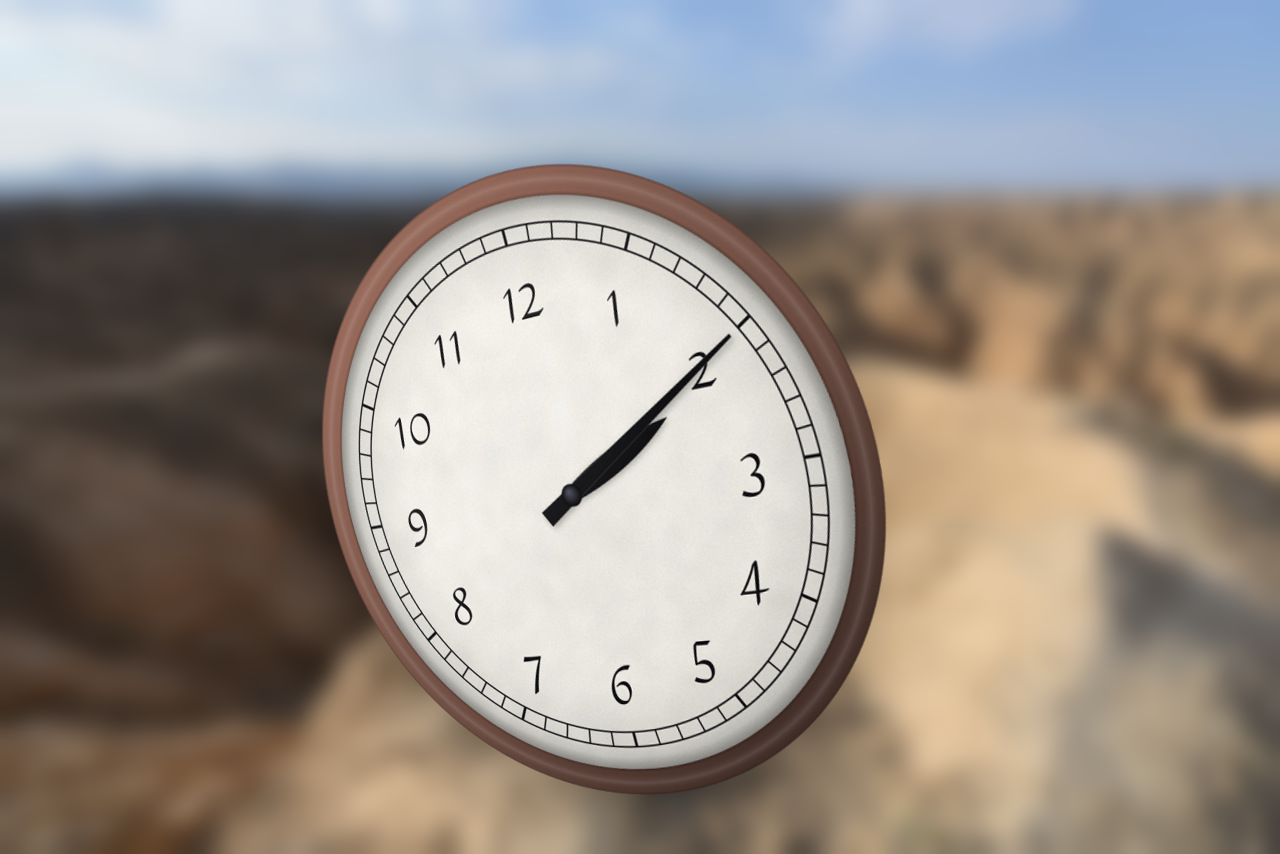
{"hour": 2, "minute": 10}
